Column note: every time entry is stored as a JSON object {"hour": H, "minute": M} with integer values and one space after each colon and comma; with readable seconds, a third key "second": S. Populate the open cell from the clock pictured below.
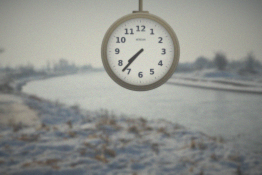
{"hour": 7, "minute": 37}
